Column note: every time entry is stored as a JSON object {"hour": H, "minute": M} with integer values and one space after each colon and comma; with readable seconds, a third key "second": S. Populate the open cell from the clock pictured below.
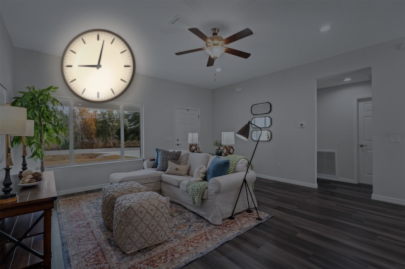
{"hour": 9, "minute": 2}
